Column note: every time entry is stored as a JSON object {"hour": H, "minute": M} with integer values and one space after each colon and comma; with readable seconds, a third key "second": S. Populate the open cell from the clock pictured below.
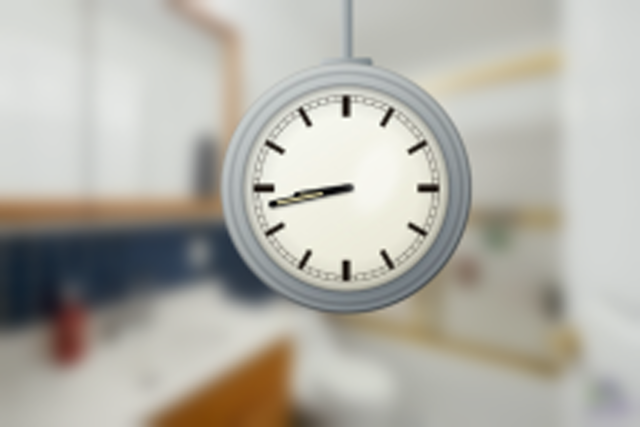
{"hour": 8, "minute": 43}
